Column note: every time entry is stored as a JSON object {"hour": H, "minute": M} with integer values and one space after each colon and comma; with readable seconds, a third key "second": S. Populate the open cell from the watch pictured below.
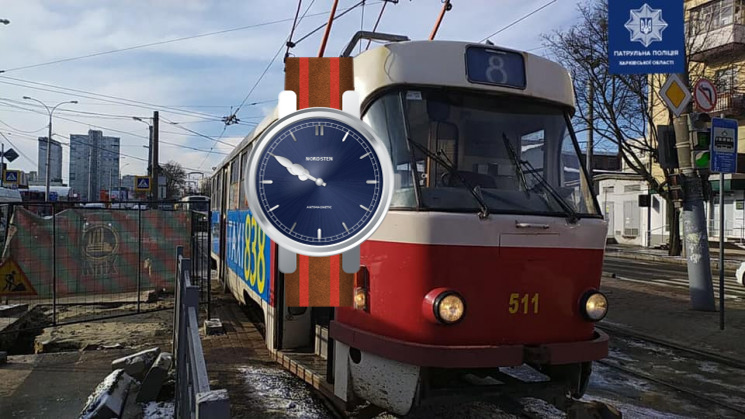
{"hour": 9, "minute": 50}
